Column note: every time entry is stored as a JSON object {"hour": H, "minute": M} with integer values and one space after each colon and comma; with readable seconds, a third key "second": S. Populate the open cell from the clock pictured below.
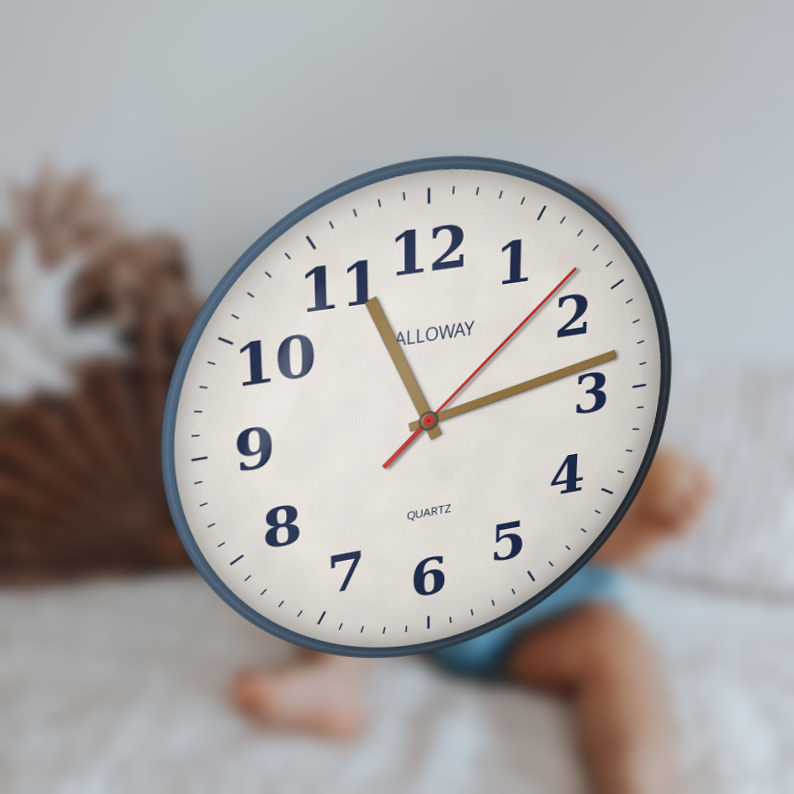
{"hour": 11, "minute": 13, "second": 8}
